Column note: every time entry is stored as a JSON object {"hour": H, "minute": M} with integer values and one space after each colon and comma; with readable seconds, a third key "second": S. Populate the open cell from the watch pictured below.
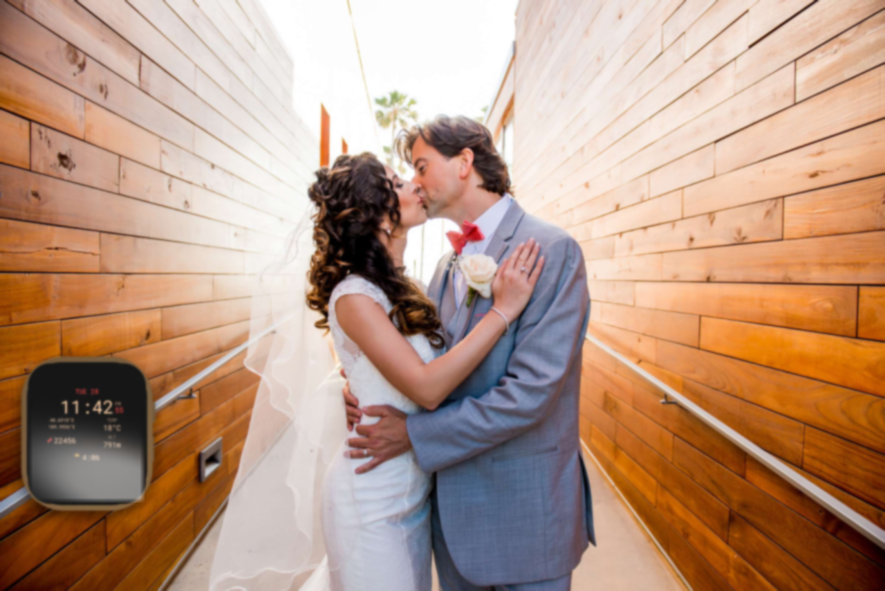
{"hour": 11, "minute": 42}
